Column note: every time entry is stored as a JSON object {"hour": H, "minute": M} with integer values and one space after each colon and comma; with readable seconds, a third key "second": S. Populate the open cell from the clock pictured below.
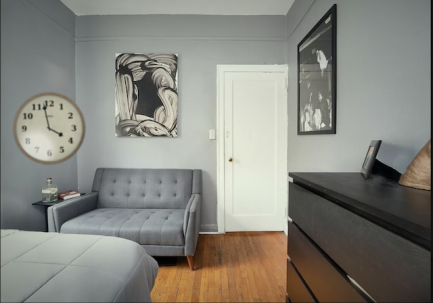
{"hour": 3, "minute": 58}
